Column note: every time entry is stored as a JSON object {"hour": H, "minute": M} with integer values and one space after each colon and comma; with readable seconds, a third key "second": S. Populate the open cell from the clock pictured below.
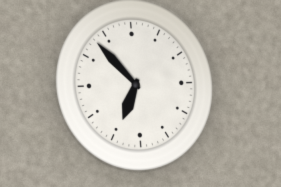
{"hour": 6, "minute": 53}
